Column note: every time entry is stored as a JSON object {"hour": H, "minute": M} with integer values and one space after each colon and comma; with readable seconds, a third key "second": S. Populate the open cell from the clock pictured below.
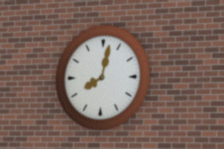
{"hour": 8, "minute": 2}
